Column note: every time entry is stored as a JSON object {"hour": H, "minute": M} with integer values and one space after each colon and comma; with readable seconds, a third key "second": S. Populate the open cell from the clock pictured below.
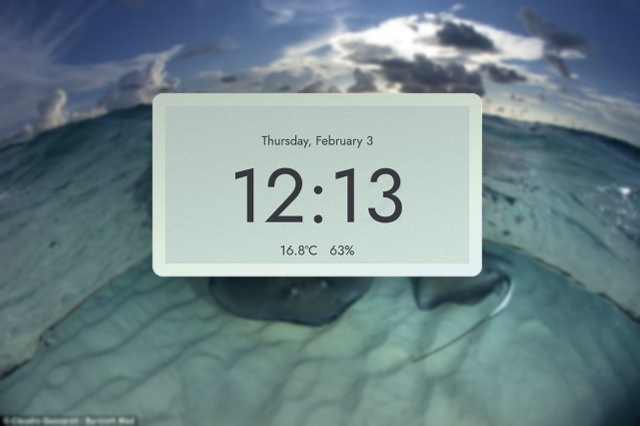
{"hour": 12, "minute": 13}
